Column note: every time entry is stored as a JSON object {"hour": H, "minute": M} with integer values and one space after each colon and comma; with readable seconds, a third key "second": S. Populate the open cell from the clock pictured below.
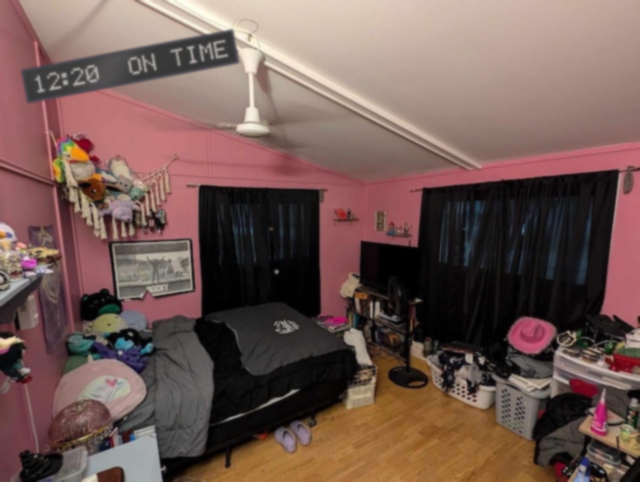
{"hour": 12, "minute": 20}
